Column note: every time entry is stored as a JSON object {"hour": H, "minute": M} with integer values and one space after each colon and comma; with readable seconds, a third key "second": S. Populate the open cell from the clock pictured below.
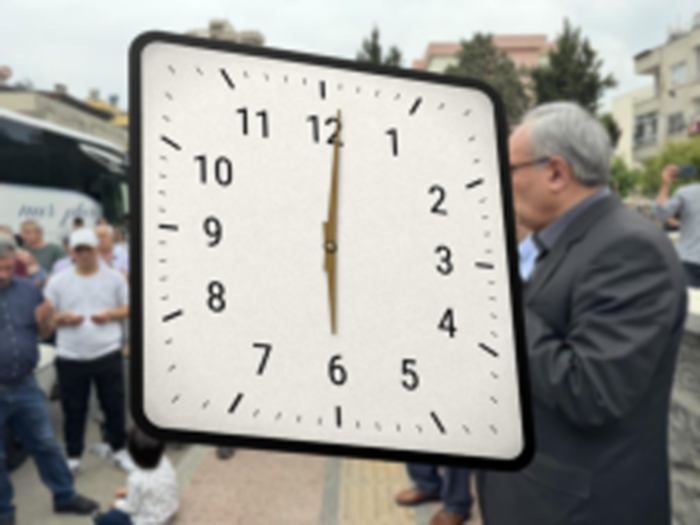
{"hour": 6, "minute": 1}
